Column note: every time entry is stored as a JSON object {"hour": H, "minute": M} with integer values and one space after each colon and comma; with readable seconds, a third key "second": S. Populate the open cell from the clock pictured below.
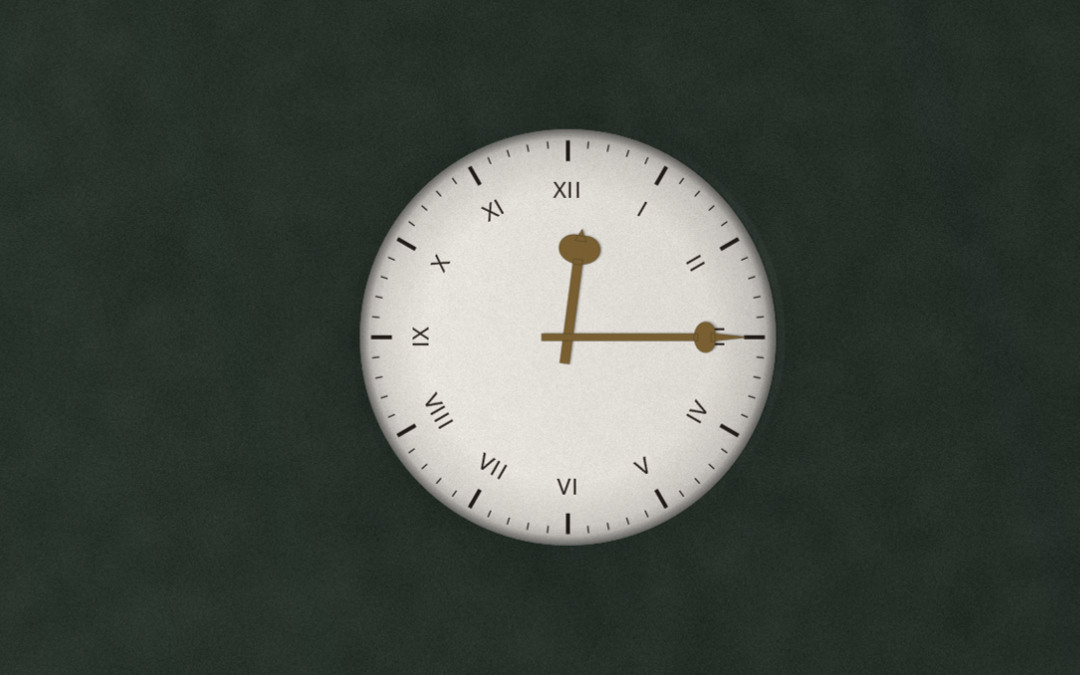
{"hour": 12, "minute": 15}
